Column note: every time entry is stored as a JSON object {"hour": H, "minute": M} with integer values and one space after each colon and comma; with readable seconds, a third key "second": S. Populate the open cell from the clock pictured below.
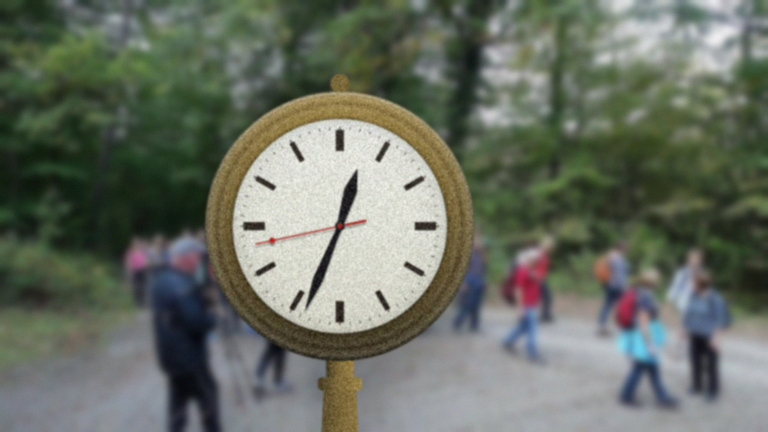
{"hour": 12, "minute": 33, "second": 43}
